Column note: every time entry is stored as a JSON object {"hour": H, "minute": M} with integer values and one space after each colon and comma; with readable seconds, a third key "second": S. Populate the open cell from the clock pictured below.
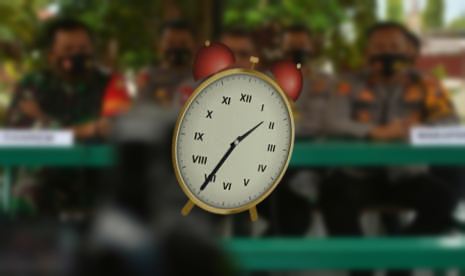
{"hour": 1, "minute": 35}
